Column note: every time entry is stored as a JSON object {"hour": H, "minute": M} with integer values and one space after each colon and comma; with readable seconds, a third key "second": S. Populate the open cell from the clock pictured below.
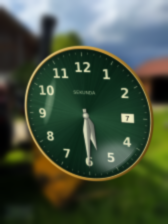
{"hour": 5, "minute": 30}
